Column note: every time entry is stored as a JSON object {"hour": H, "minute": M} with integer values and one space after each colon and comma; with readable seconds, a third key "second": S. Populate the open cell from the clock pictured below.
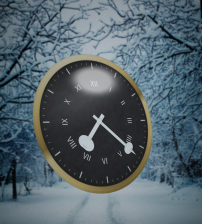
{"hour": 7, "minute": 22}
